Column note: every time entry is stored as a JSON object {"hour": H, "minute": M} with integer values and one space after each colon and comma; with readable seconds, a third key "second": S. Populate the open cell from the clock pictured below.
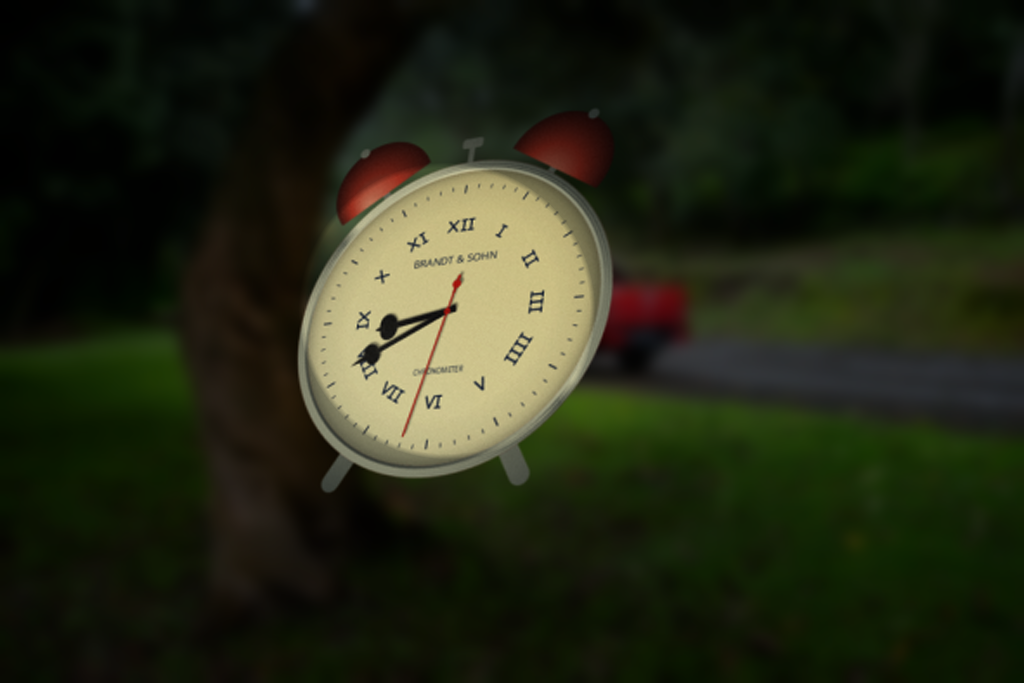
{"hour": 8, "minute": 40, "second": 32}
